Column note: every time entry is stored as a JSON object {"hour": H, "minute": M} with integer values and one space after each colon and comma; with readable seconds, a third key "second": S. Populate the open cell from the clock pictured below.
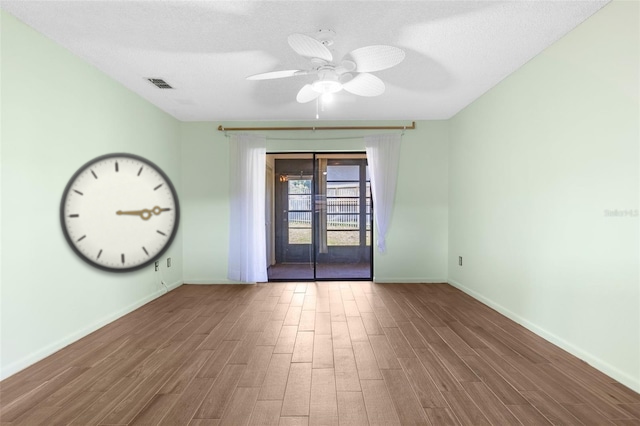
{"hour": 3, "minute": 15}
